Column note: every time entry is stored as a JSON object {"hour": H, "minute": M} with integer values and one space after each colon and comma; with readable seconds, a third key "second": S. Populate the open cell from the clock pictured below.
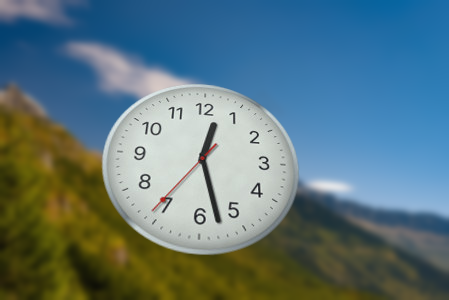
{"hour": 12, "minute": 27, "second": 36}
